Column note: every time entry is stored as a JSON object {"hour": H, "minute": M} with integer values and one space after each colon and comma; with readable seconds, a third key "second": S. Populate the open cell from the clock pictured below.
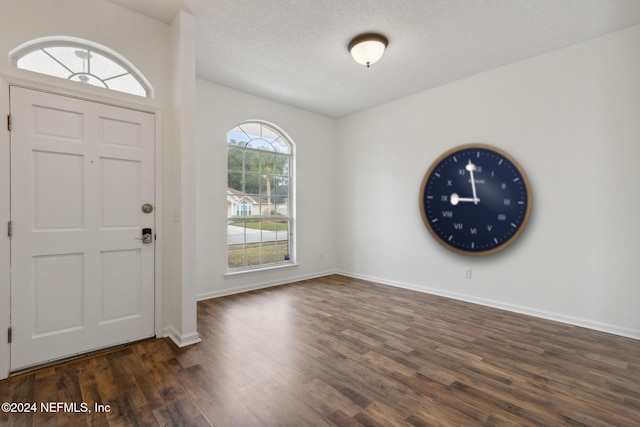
{"hour": 8, "minute": 58}
